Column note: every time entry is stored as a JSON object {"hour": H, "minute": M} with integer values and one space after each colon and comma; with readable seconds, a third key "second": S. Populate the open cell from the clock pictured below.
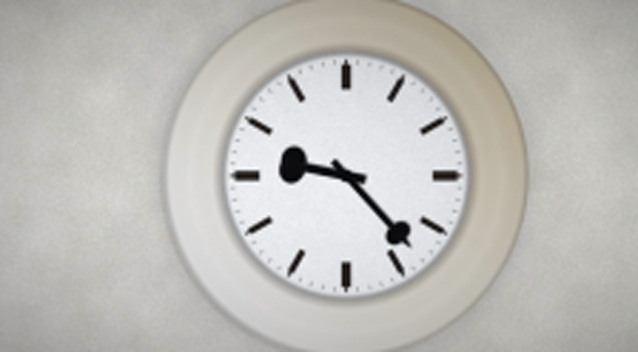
{"hour": 9, "minute": 23}
